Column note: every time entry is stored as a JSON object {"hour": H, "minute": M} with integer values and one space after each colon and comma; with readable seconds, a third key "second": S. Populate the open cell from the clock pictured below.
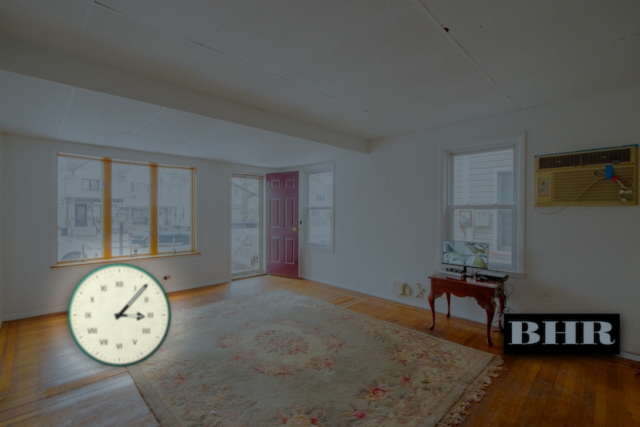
{"hour": 3, "minute": 7}
